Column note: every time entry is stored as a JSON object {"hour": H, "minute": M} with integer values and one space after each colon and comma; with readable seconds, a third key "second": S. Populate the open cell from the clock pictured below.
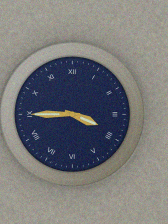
{"hour": 3, "minute": 45}
